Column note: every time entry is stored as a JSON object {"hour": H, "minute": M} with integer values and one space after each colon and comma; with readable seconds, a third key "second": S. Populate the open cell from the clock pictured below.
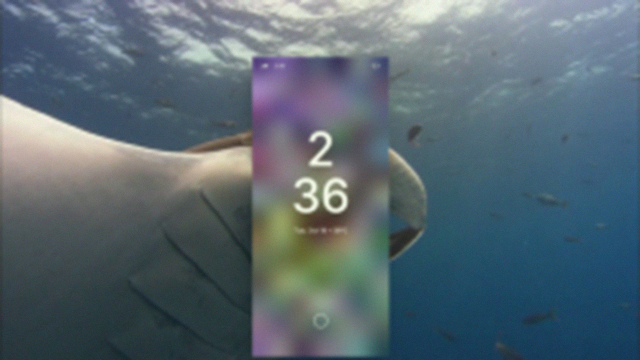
{"hour": 2, "minute": 36}
